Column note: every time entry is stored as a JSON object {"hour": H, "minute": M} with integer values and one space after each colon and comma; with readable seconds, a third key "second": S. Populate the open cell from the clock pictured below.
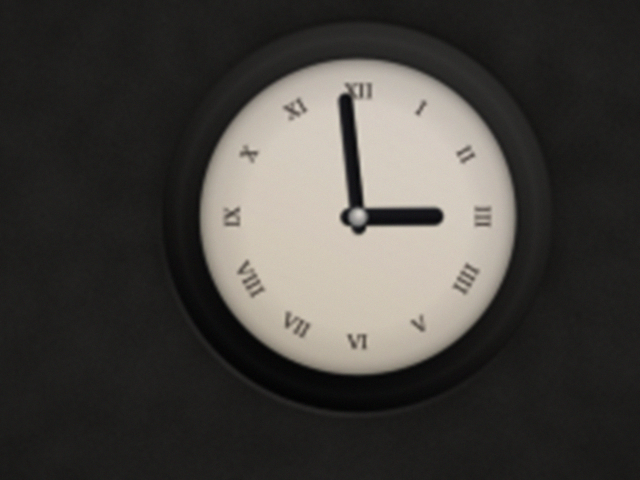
{"hour": 2, "minute": 59}
